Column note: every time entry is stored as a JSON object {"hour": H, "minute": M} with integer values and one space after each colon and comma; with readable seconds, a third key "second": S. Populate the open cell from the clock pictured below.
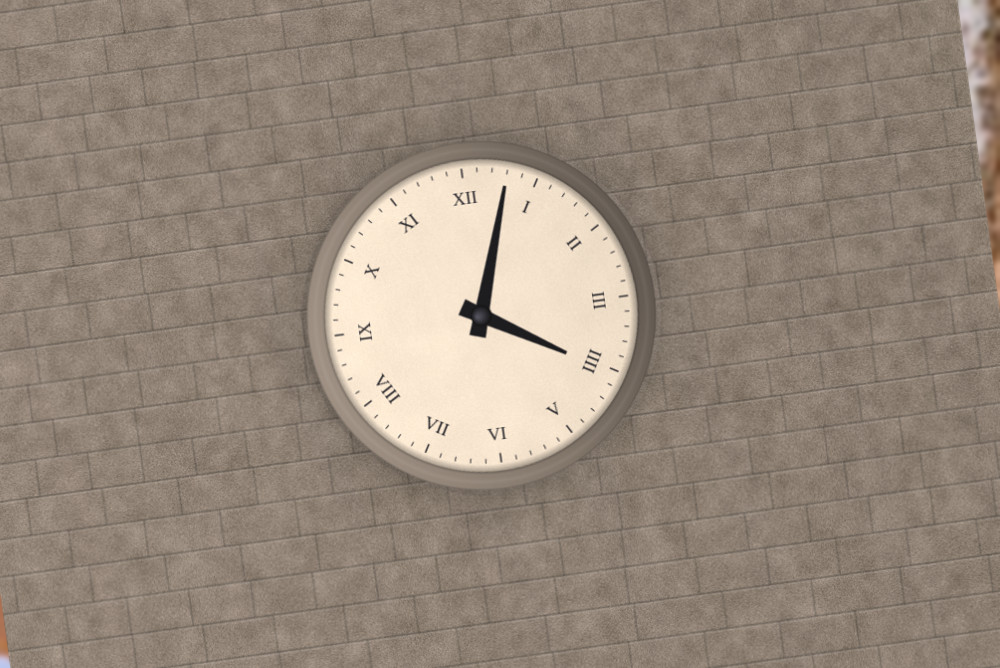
{"hour": 4, "minute": 3}
